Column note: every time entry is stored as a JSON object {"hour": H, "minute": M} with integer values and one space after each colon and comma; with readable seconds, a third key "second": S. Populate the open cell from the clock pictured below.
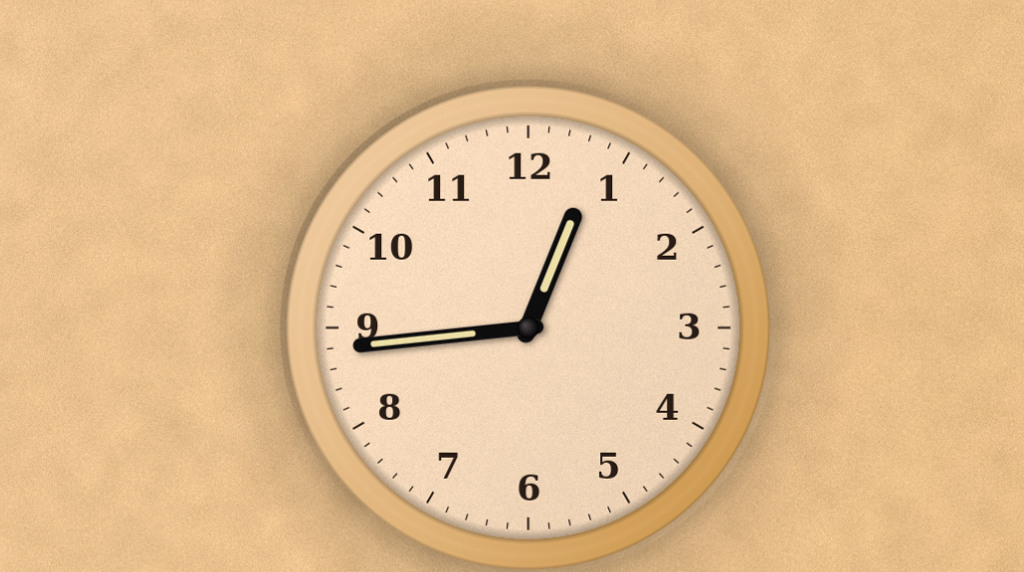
{"hour": 12, "minute": 44}
